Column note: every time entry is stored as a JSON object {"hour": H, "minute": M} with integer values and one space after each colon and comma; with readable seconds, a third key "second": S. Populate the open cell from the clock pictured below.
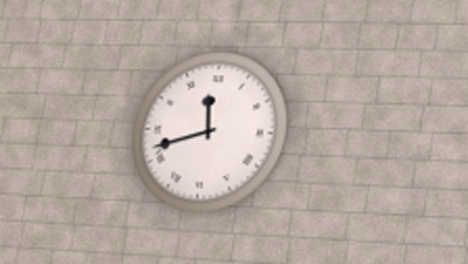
{"hour": 11, "minute": 42}
